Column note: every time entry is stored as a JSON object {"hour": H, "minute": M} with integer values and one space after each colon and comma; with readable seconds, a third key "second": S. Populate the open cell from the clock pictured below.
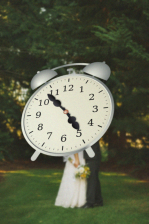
{"hour": 4, "minute": 53}
